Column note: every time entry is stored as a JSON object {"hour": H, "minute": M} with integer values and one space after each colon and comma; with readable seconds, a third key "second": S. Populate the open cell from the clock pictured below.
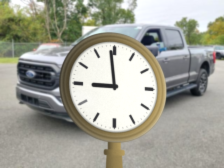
{"hour": 8, "minute": 59}
